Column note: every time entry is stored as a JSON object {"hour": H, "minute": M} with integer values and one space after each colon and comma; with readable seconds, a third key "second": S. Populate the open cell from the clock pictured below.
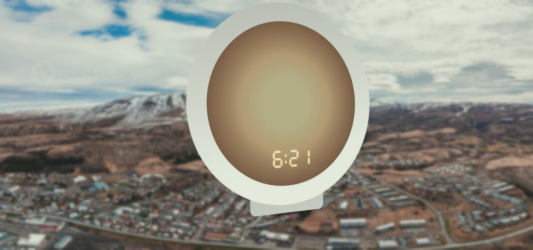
{"hour": 6, "minute": 21}
